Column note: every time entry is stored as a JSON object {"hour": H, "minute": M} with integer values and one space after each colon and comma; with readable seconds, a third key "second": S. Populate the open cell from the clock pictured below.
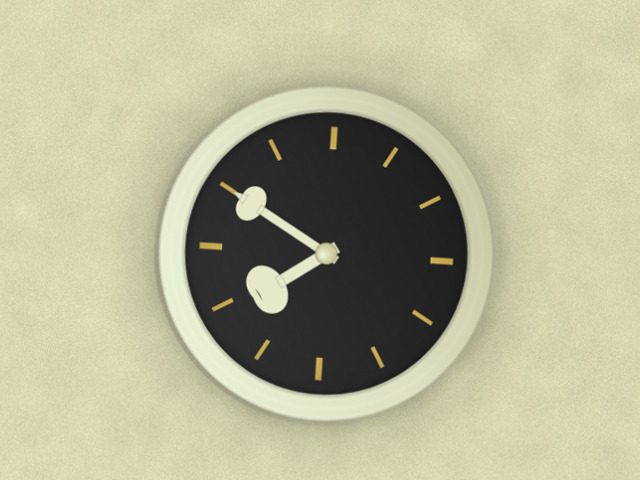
{"hour": 7, "minute": 50}
